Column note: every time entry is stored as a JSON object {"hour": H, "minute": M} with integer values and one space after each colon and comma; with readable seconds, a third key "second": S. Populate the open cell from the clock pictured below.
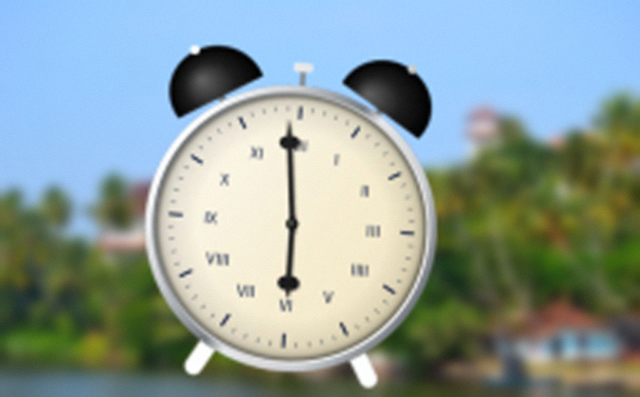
{"hour": 5, "minute": 59}
